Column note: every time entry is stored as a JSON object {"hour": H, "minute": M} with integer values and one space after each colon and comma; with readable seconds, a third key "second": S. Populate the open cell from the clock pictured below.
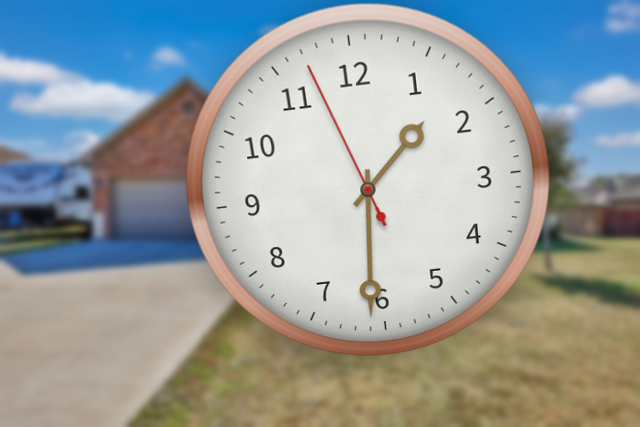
{"hour": 1, "minute": 30, "second": 57}
